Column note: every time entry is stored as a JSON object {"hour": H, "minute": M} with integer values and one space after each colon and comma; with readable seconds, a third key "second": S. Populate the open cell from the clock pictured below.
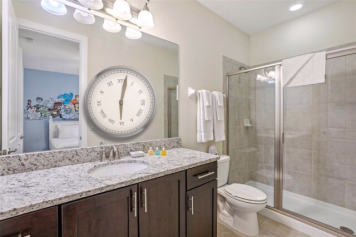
{"hour": 6, "minute": 2}
